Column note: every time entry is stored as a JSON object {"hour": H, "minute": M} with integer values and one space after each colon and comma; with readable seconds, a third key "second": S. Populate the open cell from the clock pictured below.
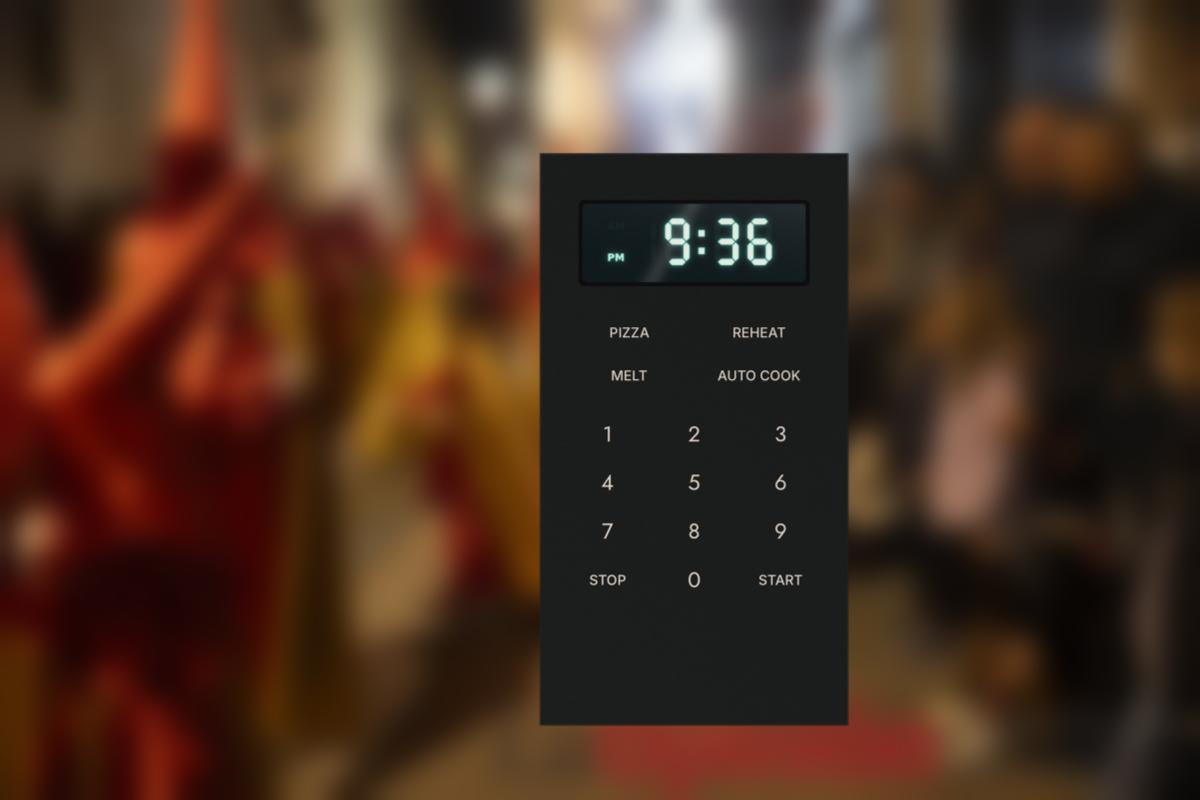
{"hour": 9, "minute": 36}
